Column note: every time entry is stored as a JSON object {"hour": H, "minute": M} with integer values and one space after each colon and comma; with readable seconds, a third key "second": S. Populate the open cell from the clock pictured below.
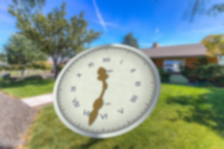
{"hour": 11, "minute": 33}
